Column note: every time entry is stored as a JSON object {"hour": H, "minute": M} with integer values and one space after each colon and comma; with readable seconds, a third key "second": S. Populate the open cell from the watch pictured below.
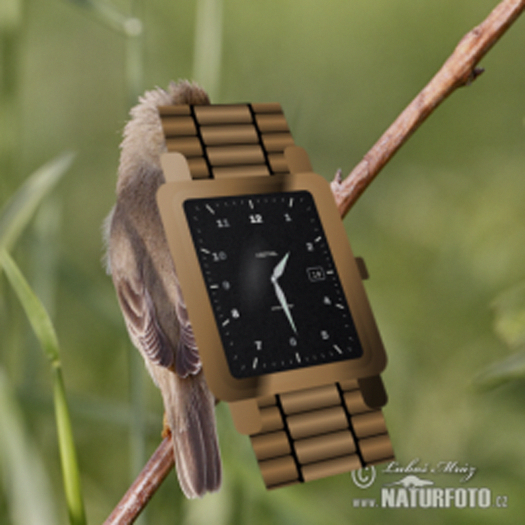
{"hour": 1, "minute": 29}
